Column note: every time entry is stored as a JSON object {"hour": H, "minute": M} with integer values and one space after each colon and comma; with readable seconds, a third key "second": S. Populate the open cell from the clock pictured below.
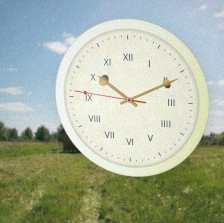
{"hour": 10, "minute": 10, "second": 46}
